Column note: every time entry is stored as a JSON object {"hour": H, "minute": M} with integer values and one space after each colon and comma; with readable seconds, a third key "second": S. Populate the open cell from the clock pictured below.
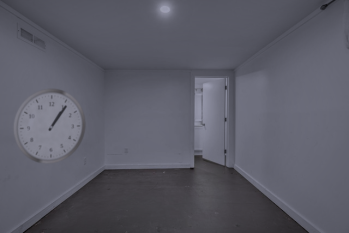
{"hour": 1, "minute": 6}
